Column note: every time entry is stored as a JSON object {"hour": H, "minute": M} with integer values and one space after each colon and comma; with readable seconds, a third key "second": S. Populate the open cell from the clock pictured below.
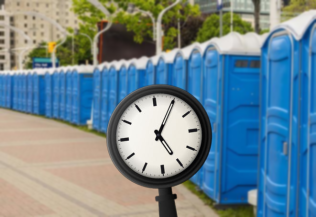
{"hour": 5, "minute": 5}
